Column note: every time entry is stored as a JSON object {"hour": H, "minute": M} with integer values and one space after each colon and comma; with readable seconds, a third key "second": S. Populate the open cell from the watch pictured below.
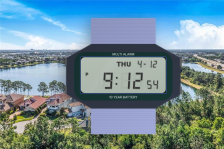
{"hour": 9, "minute": 12, "second": 54}
